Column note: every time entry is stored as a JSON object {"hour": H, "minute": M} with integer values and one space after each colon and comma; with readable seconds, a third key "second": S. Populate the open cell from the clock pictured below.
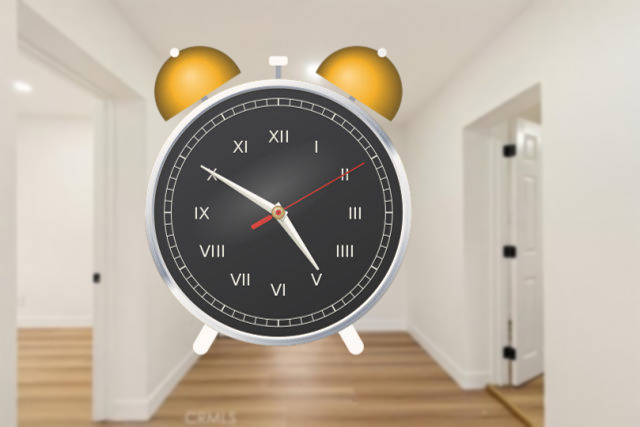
{"hour": 4, "minute": 50, "second": 10}
